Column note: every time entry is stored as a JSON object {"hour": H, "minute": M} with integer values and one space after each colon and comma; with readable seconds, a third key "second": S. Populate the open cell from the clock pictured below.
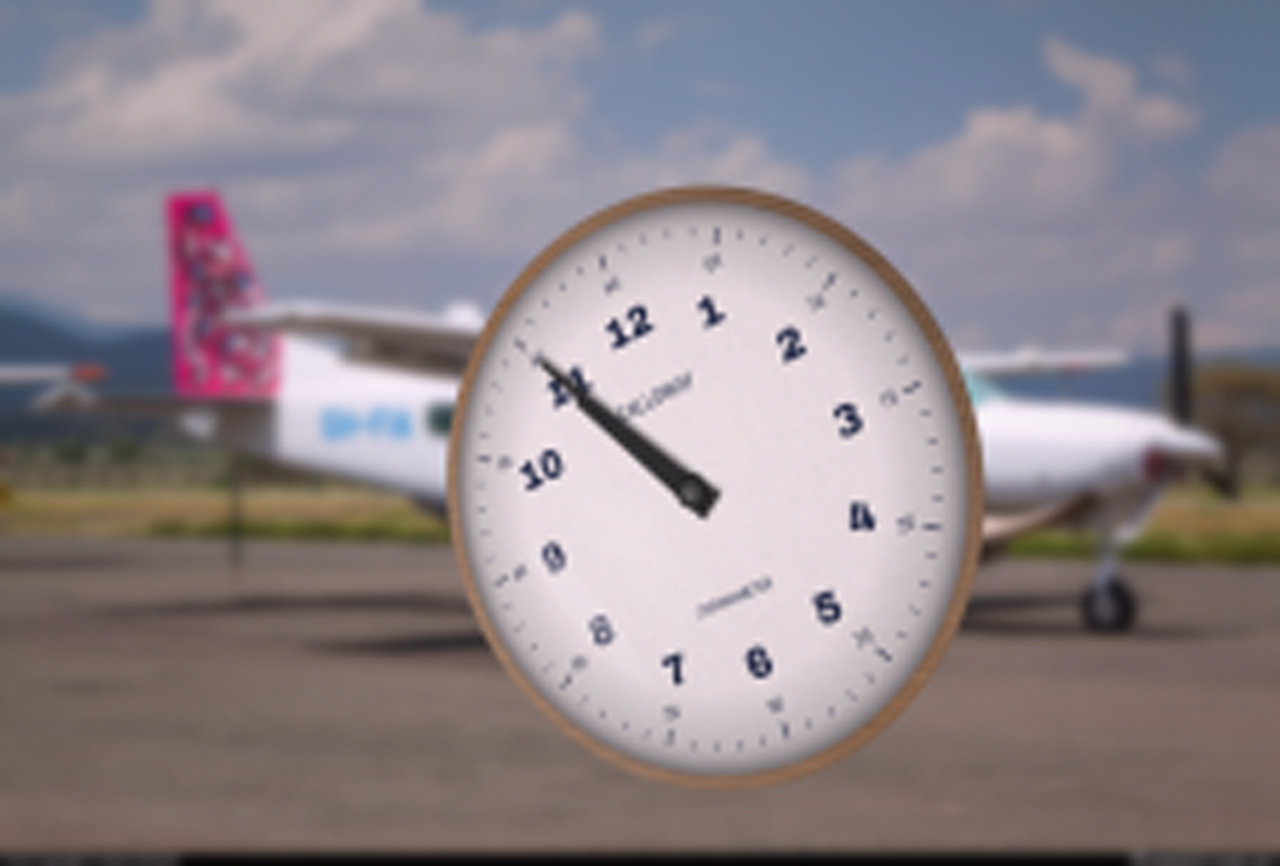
{"hour": 10, "minute": 55}
